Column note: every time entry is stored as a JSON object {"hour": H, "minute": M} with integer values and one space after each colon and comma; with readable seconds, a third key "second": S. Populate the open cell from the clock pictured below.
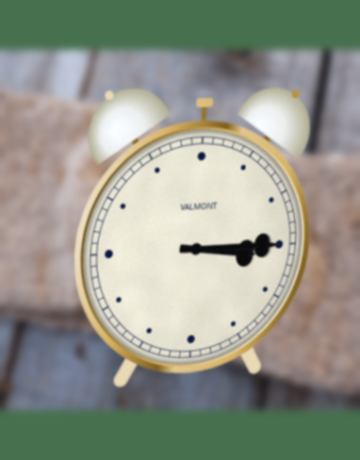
{"hour": 3, "minute": 15}
